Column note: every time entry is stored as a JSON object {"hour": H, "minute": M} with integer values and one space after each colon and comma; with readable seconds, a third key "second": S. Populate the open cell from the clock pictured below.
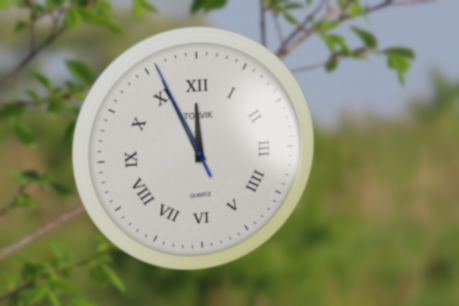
{"hour": 11, "minute": 55, "second": 56}
